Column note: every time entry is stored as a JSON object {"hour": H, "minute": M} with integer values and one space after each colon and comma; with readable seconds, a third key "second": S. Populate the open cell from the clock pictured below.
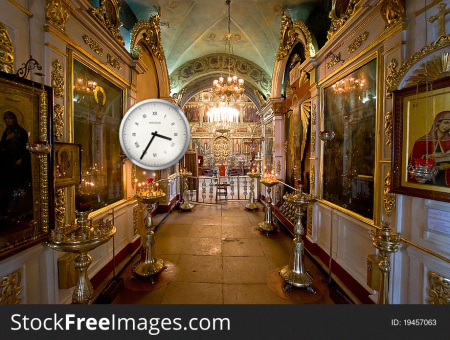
{"hour": 3, "minute": 35}
